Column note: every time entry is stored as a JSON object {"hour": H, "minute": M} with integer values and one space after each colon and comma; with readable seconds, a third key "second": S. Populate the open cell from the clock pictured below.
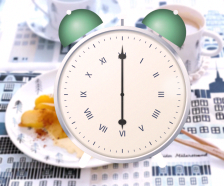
{"hour": 6, "minute": 0}
